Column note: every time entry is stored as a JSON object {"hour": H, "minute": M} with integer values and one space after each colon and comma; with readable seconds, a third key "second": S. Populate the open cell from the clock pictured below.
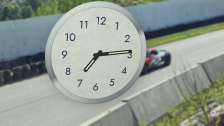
{"hour": 7, "minute": 14}
